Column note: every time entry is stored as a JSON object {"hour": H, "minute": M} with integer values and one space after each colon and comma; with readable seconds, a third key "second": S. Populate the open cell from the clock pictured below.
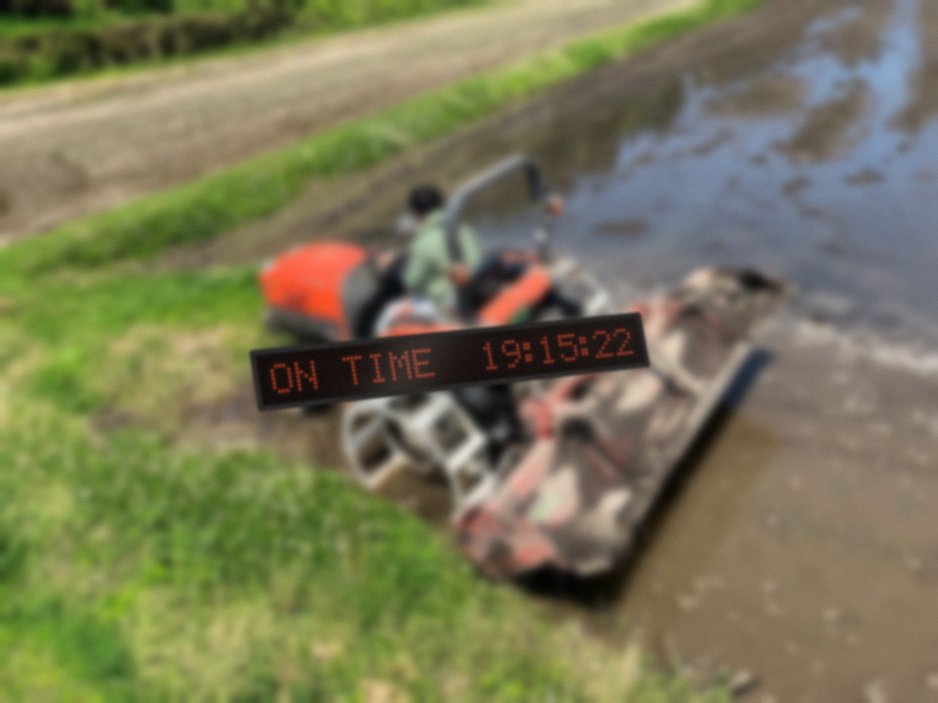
{"hour": 19, "minute": 15, "second": 22}
